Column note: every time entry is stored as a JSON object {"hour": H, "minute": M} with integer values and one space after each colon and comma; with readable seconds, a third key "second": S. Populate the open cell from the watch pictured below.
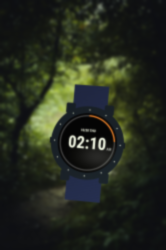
{"hour": 2, "minute": 10}
